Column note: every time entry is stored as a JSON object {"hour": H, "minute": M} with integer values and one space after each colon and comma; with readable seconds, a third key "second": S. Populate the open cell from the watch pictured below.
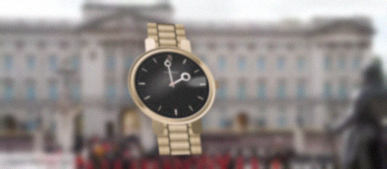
{"hour": 1, "minute": 59}
